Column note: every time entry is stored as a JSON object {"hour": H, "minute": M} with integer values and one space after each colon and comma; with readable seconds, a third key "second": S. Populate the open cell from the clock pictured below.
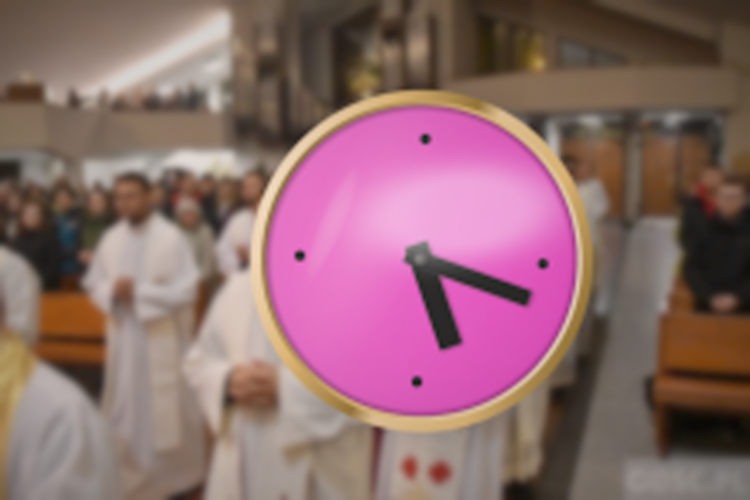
{"hour": 5, "minute": 18}
